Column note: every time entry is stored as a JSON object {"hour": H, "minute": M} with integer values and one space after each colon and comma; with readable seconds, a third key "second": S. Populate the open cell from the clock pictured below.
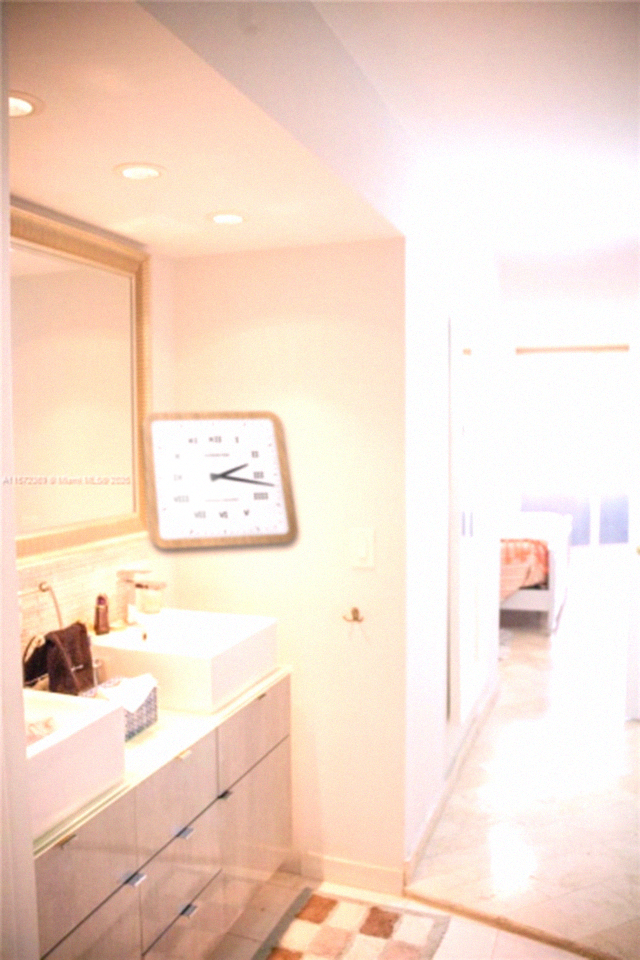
{"hour": 2, "minute": 17}
